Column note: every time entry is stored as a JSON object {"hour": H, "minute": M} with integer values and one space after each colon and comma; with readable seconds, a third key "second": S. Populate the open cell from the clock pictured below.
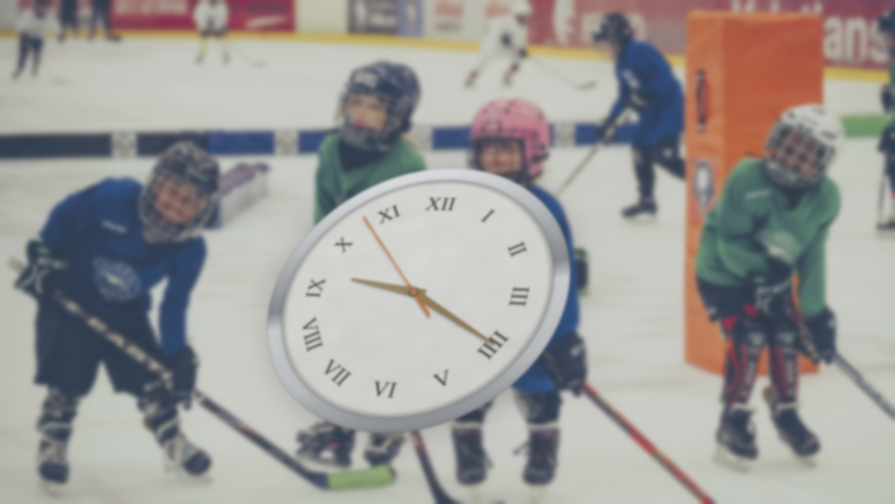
{"hour": 9, "minute": 19, "second": 53}
